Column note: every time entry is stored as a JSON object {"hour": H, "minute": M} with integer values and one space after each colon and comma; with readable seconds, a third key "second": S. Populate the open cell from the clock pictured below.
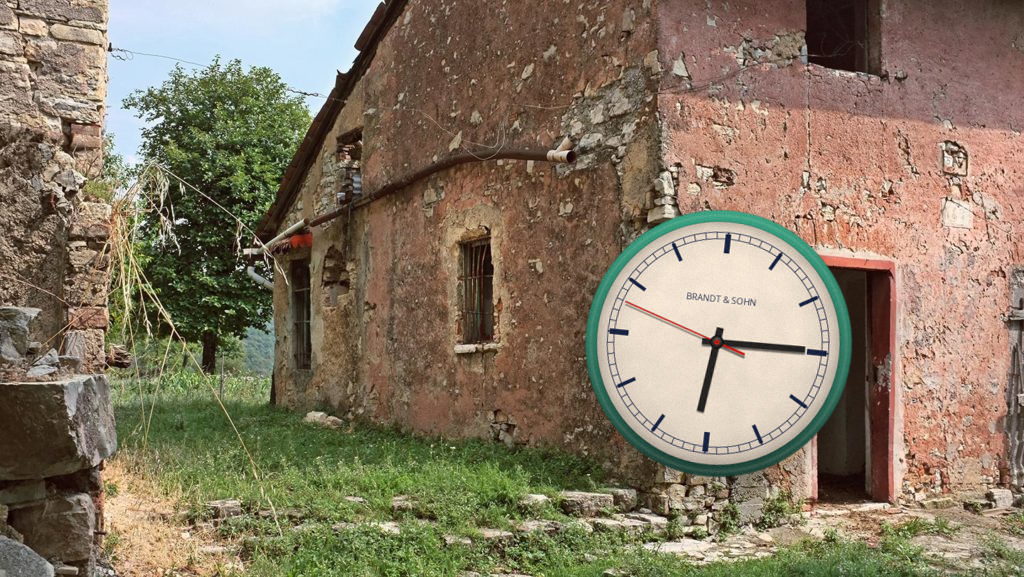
{"hour": 6, "minute": 14, "second": 48}
